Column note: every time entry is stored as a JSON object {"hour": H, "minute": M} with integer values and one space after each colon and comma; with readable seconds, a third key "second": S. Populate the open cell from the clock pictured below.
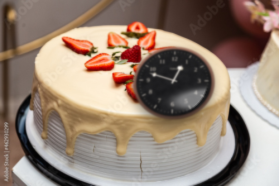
{"hour": 12, "minute": 48}
